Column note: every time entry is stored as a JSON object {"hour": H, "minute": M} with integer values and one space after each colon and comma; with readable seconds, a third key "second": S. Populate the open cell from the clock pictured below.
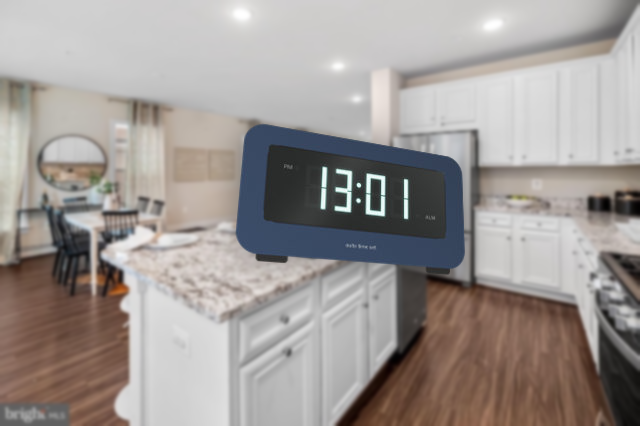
{"hour": 13, "minute": 1}
